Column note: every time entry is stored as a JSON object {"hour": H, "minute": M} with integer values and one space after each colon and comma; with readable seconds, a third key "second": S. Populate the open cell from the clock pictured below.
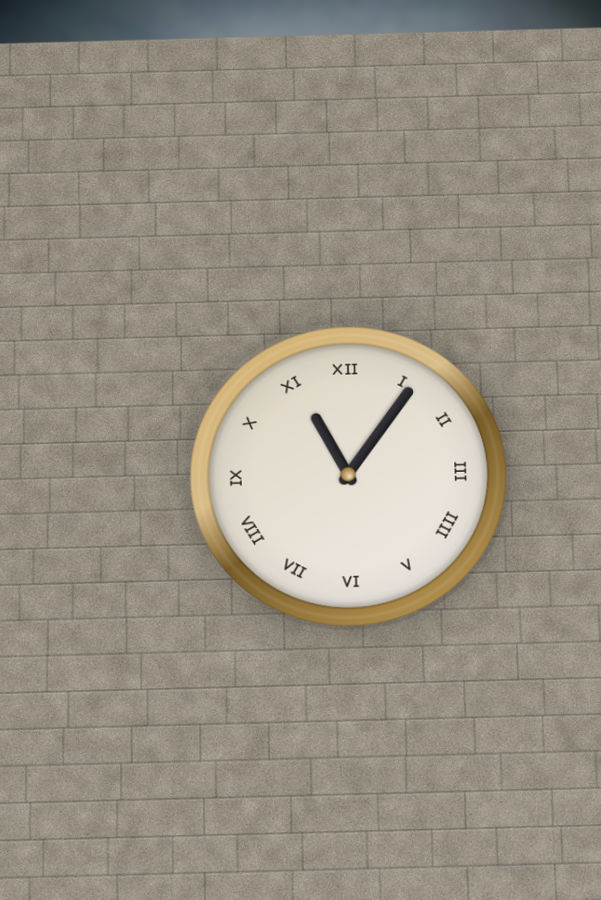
{"hour": 11, "minute": 6}
